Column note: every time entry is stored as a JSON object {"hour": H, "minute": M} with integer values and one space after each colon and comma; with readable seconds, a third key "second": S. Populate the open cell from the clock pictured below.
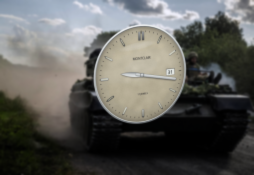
{"hour": 9, "minute": 17}
